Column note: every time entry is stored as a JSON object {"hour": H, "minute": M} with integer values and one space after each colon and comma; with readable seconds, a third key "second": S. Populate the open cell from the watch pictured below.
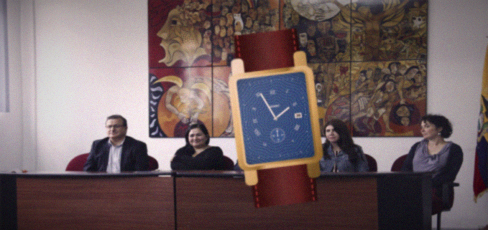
{"hour": 1, "minute": 56}
